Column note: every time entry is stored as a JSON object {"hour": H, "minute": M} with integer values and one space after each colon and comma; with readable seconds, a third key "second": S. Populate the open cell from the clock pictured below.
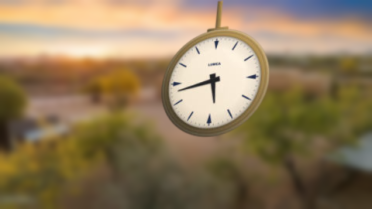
{"hour": 5, "minute": 43}
